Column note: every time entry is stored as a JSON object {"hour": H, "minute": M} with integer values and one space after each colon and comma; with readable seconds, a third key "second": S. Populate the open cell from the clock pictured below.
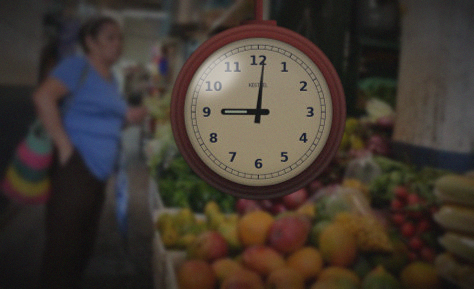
{"hour": 9, "minute": 1}
